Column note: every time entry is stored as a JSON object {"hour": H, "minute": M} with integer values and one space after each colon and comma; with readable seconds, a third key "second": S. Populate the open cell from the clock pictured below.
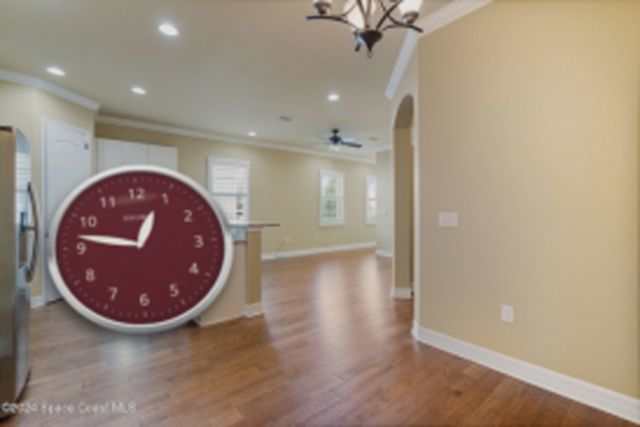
{"hour": 12, "minute": 47}
